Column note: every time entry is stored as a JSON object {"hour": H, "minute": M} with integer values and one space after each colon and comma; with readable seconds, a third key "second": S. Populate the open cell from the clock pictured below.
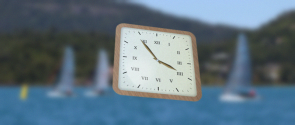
{"hour": 3, "minute": 54}
